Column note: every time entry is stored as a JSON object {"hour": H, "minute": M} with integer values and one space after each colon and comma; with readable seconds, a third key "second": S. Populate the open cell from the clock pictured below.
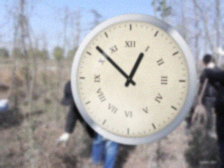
{"hour": 12, "minute": 52}
